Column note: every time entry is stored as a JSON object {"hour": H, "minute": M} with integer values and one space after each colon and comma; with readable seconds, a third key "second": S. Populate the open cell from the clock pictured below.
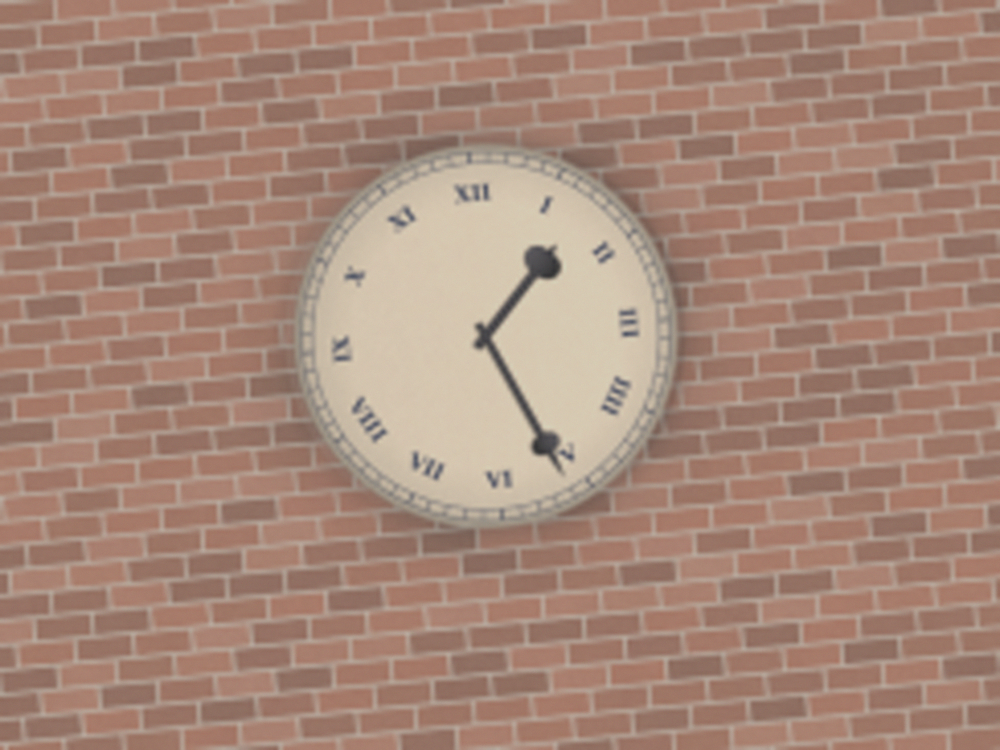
{"hour": 1, "minute": 26}
